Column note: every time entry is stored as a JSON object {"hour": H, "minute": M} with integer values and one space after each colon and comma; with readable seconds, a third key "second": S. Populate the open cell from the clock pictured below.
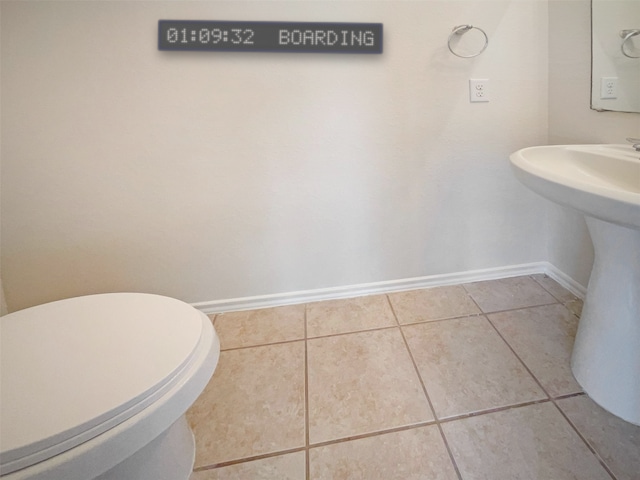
{"hour": 1, "minute": 9, "second": 32}
